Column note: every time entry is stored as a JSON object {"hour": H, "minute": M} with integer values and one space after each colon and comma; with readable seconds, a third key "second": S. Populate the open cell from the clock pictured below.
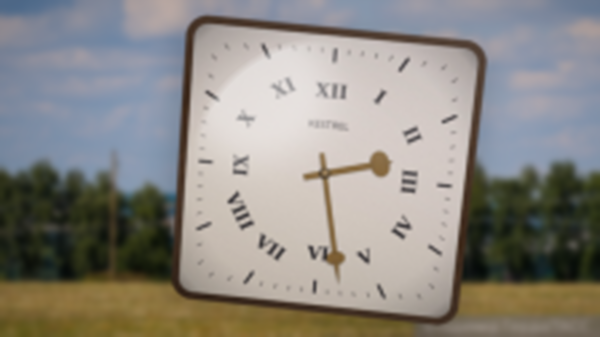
{"hour": 2, "minute": 28}
